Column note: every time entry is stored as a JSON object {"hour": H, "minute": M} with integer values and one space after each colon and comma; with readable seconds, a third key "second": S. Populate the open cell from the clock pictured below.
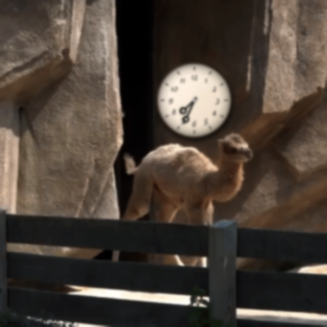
{"hour": 7, "minute": 34}
